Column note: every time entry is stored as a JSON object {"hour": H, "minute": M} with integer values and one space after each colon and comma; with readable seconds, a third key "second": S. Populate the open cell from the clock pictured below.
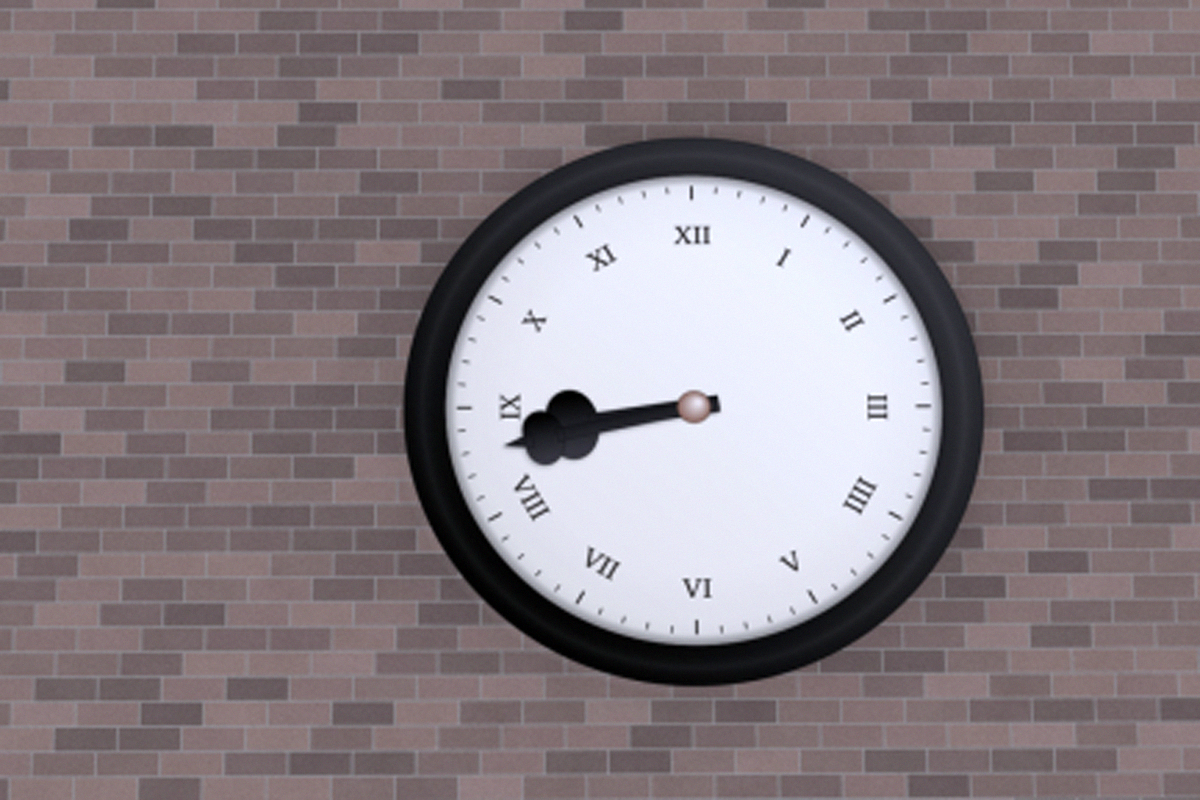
{"hour": 8, "minute": 43}
